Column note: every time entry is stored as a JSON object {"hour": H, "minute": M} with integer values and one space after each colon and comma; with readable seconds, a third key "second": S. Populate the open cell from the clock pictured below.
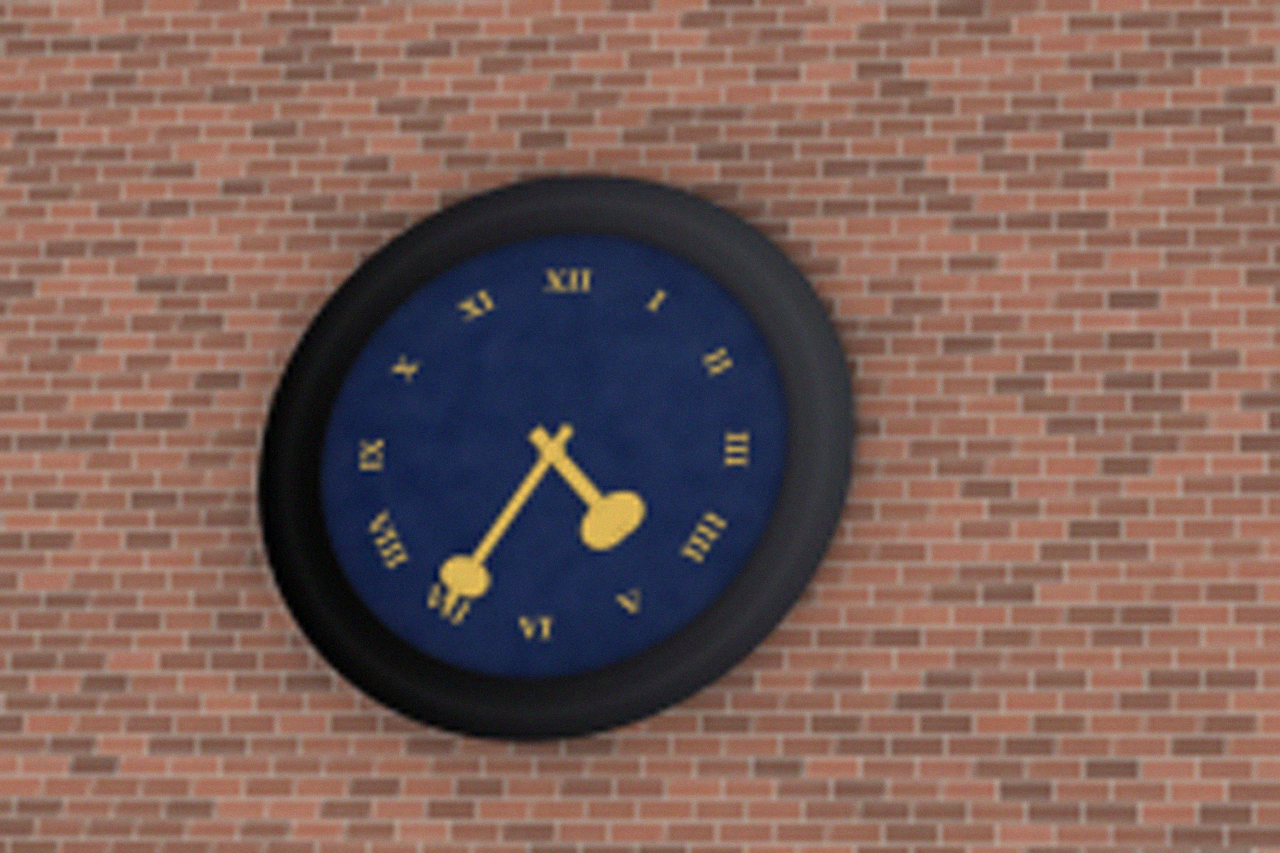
{"hour": 4, "minute": 35}
